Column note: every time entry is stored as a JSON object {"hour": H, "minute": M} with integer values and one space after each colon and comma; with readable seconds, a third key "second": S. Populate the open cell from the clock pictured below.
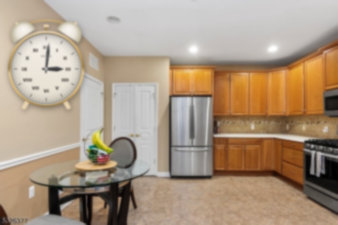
{"hour": 3, "minute": 1}
